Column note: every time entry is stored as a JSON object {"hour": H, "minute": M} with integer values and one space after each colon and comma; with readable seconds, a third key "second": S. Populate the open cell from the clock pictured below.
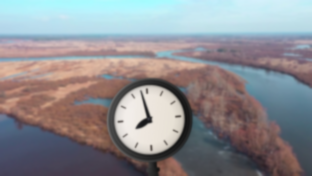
{"hour": 7, "minute": 58}
